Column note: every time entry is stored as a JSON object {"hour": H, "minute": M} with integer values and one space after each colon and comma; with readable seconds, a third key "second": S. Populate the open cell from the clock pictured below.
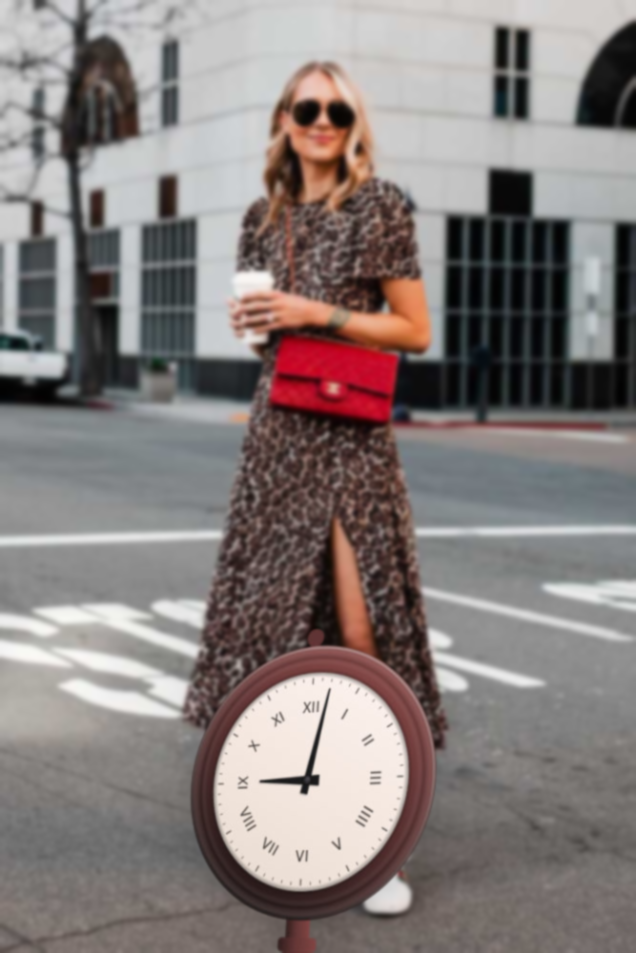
{"hour": 9, "minute": 2}
